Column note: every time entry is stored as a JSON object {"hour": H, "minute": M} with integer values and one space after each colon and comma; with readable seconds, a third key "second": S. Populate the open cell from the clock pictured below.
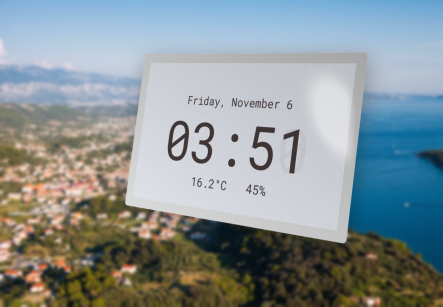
{"hour": 3, "minute": 51}
